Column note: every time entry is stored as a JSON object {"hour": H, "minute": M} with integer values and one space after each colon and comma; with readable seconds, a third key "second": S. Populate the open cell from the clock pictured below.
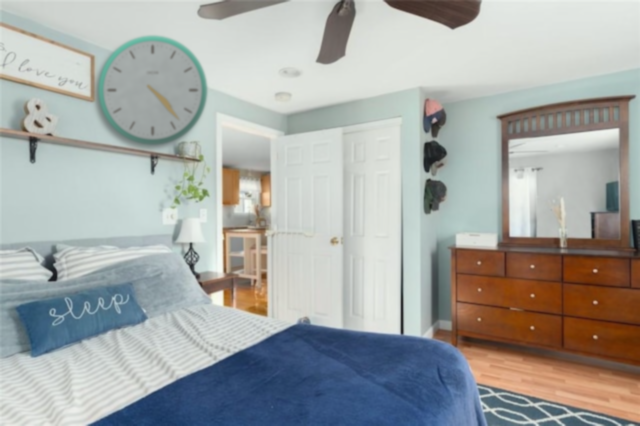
{"hour": 4, "minute": 23}
